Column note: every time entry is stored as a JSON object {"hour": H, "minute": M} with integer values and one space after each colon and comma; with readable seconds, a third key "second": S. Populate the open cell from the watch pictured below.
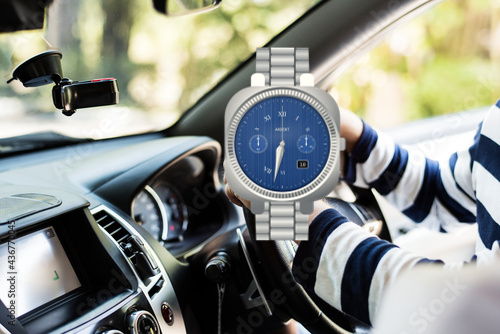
{"hour": 6, "minute": 32}
